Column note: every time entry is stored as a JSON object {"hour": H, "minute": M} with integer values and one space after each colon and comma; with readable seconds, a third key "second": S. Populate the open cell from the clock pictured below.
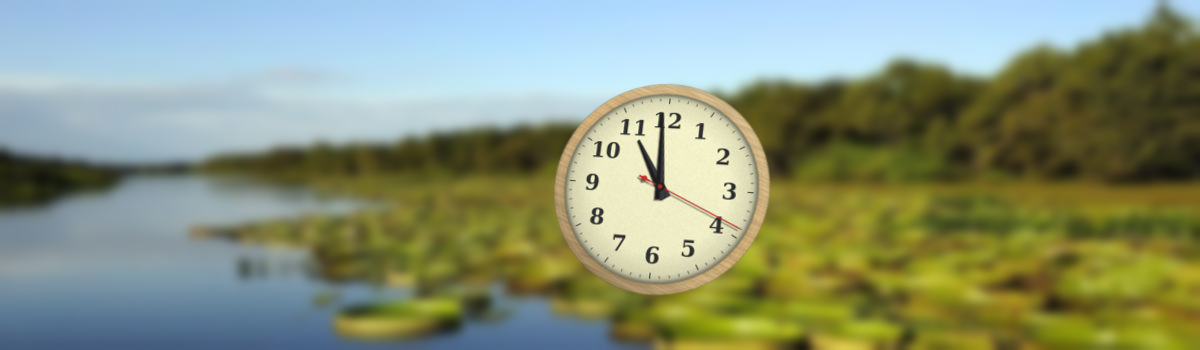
{"hour": 10, "minute": 59, "second": 19}
